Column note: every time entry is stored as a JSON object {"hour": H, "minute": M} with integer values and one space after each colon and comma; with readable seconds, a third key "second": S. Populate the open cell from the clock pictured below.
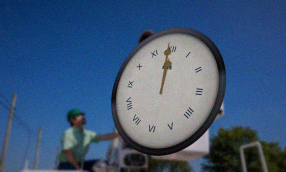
{"hour": 11, "minute": 59}
